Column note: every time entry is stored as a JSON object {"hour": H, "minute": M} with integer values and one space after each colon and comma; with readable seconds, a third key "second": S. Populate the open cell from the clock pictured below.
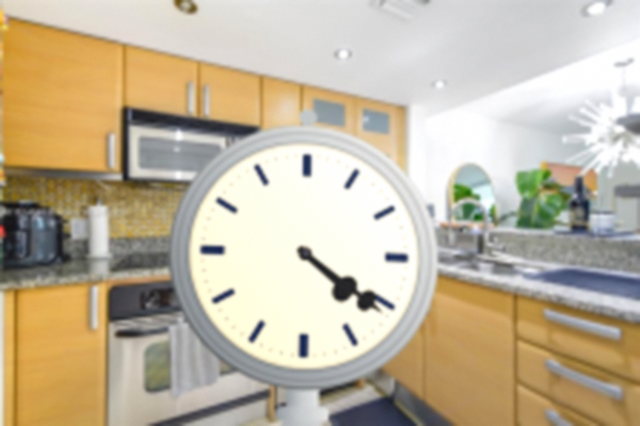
{"hour": 4, "minute": 21}
